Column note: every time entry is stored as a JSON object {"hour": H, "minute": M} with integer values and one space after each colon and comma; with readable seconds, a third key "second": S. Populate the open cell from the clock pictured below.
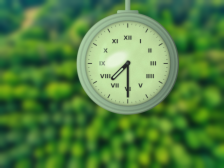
{"hour": 7, "minute": 30}
